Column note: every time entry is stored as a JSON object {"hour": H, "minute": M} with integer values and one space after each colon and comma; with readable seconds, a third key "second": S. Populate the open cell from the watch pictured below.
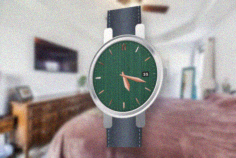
{"hour": 5, "minute": 18}
